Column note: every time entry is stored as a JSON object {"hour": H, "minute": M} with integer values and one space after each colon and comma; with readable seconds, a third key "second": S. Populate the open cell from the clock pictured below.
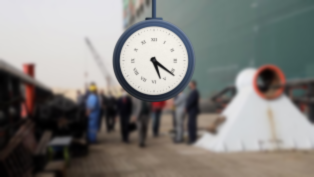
{"hour": 5, "minute": 21}
